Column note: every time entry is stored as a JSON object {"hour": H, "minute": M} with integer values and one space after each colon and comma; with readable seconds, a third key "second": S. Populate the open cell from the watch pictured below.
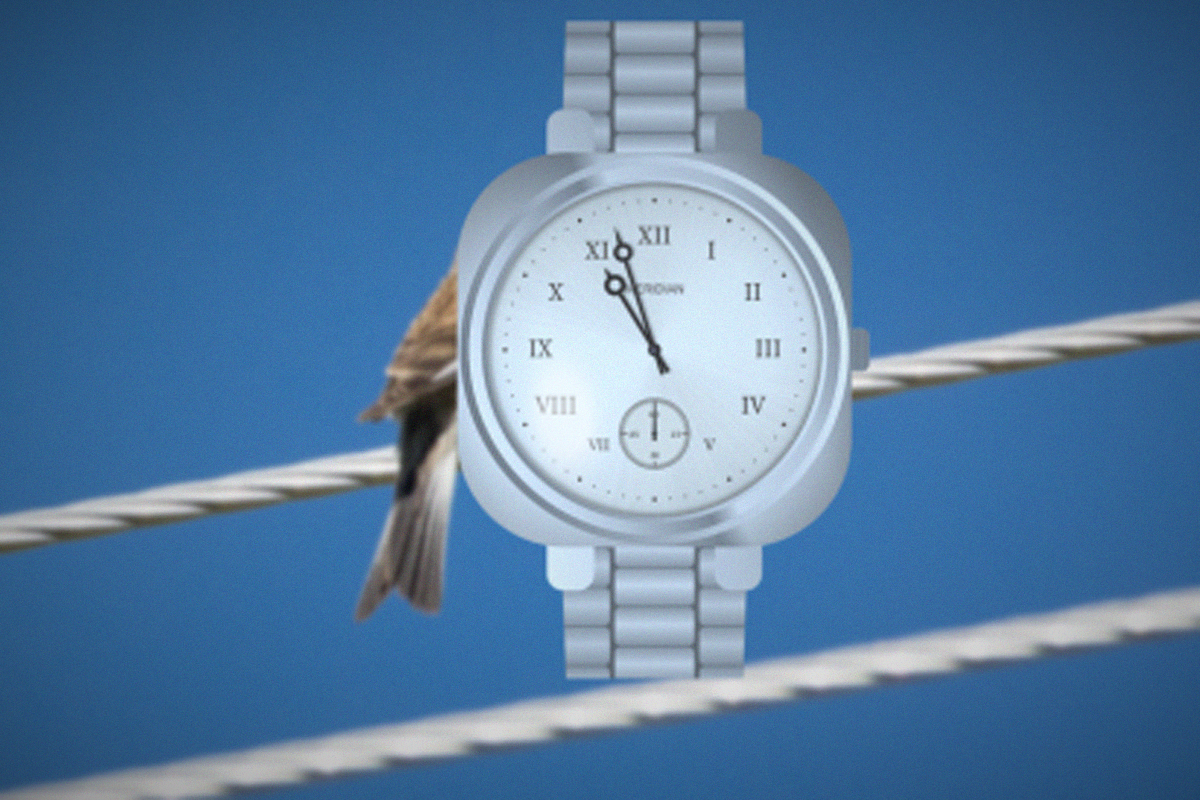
{"hour": 10, "minute": 57}
